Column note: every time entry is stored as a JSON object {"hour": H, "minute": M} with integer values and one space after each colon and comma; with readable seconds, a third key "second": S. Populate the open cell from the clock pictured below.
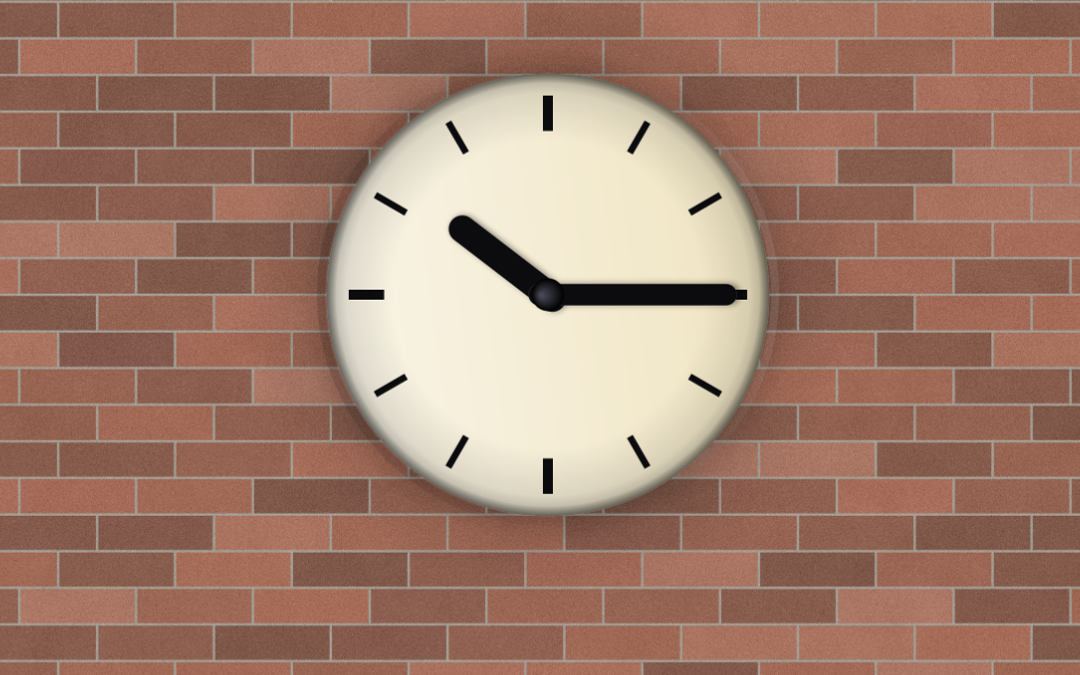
{"hour": 10, "minute": 15}
